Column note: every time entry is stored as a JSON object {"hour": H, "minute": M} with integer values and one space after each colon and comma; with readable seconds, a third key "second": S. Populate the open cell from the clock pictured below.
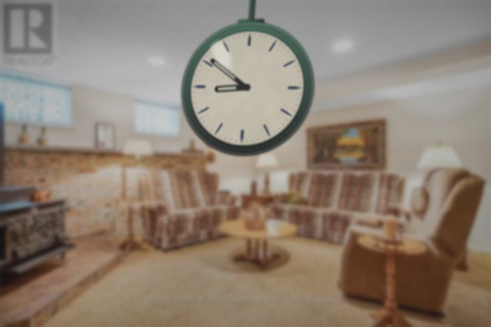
{"hour": 8, "minute": 51}
